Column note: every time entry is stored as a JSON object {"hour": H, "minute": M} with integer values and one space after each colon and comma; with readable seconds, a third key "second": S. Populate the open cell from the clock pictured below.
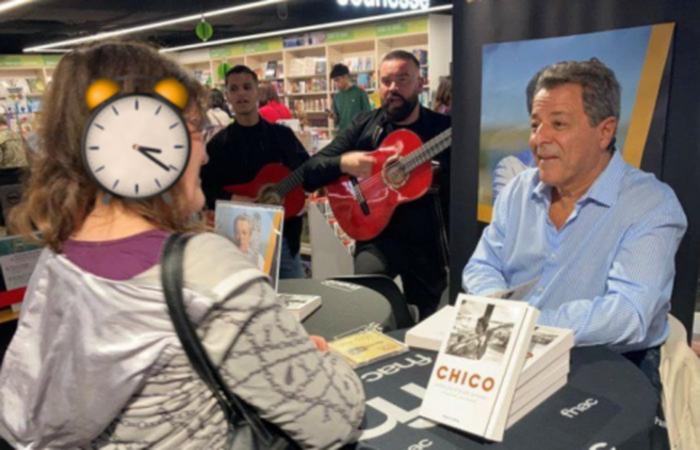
{"hour": 3, "minute": 21}
